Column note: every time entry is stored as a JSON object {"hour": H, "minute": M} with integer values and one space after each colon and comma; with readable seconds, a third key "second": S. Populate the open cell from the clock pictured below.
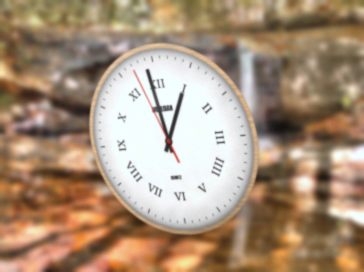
{"hour": 12, "minute": 58, "second": 57}
